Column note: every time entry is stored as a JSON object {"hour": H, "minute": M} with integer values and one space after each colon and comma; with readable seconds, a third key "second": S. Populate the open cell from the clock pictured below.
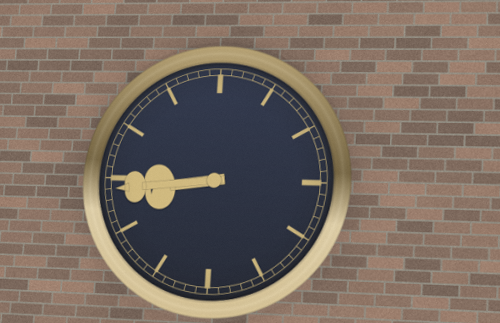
{"hour": 8, "minute": 44}
